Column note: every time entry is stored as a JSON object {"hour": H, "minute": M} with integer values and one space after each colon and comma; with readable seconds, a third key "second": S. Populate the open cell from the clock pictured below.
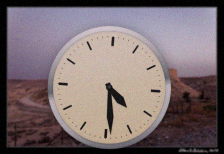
{"hour": 4, "minute": 29}
